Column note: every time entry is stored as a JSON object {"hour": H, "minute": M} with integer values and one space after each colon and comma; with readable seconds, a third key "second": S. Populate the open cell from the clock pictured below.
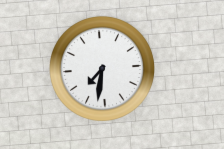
{"hour": 7, "minute": 32}
